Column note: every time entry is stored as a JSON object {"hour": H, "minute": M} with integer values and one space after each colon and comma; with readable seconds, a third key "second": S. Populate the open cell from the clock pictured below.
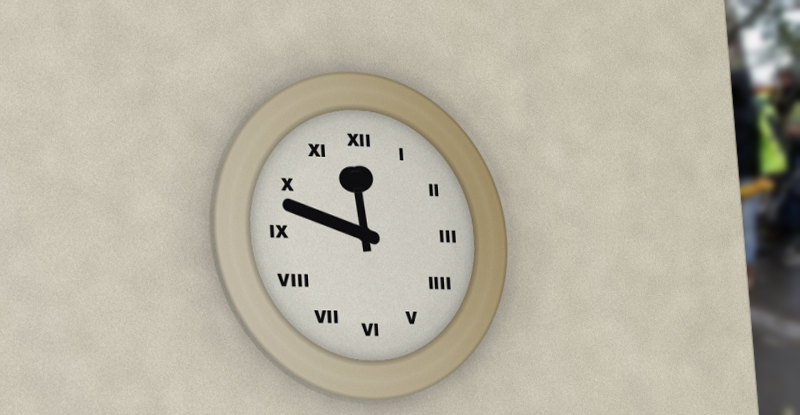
{"hour": 11, "minute": 48}
